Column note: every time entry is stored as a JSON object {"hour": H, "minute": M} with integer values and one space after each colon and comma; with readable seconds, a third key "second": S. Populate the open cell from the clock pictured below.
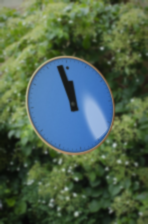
{"hour": 11, "minute": 58}
